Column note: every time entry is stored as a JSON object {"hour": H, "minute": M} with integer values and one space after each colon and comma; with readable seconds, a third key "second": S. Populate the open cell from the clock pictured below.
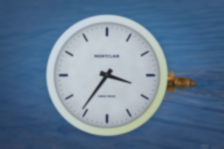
{"hour": 3, "minute": 36}
